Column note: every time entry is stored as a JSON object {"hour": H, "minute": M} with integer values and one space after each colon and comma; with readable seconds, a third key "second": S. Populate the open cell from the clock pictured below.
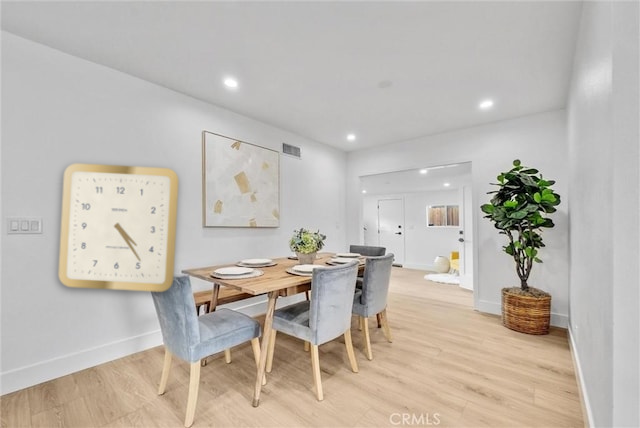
{"hour": 4, "minute": 24}
